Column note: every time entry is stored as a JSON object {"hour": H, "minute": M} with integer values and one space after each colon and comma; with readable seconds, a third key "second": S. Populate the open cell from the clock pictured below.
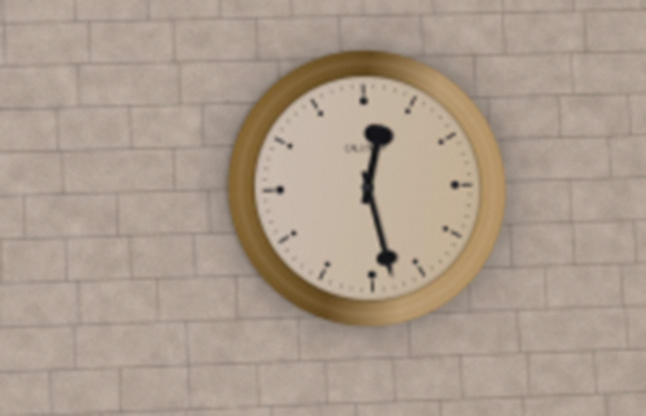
{"hour": 12, "minute": 28}
